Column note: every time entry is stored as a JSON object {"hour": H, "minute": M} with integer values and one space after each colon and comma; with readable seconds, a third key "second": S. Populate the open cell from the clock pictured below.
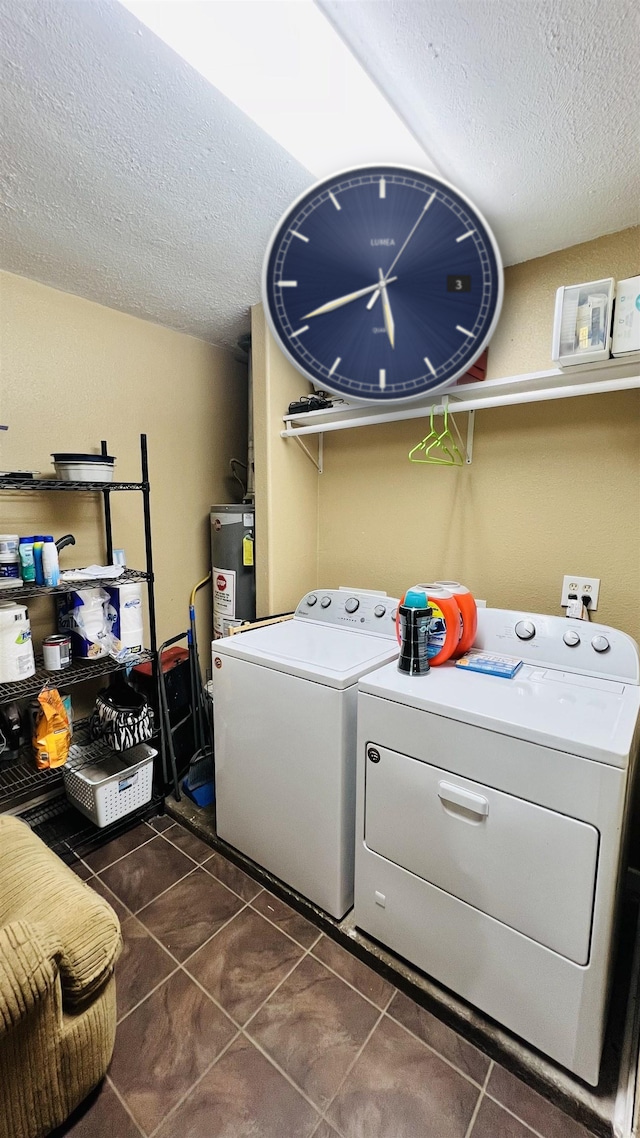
{"hour": 5, "minute": 41, "second": 5}
